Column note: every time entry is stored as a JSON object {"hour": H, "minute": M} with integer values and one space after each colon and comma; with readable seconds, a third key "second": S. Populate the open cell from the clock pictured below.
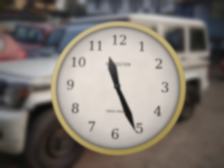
{"hour": 11, "minute": 26}
